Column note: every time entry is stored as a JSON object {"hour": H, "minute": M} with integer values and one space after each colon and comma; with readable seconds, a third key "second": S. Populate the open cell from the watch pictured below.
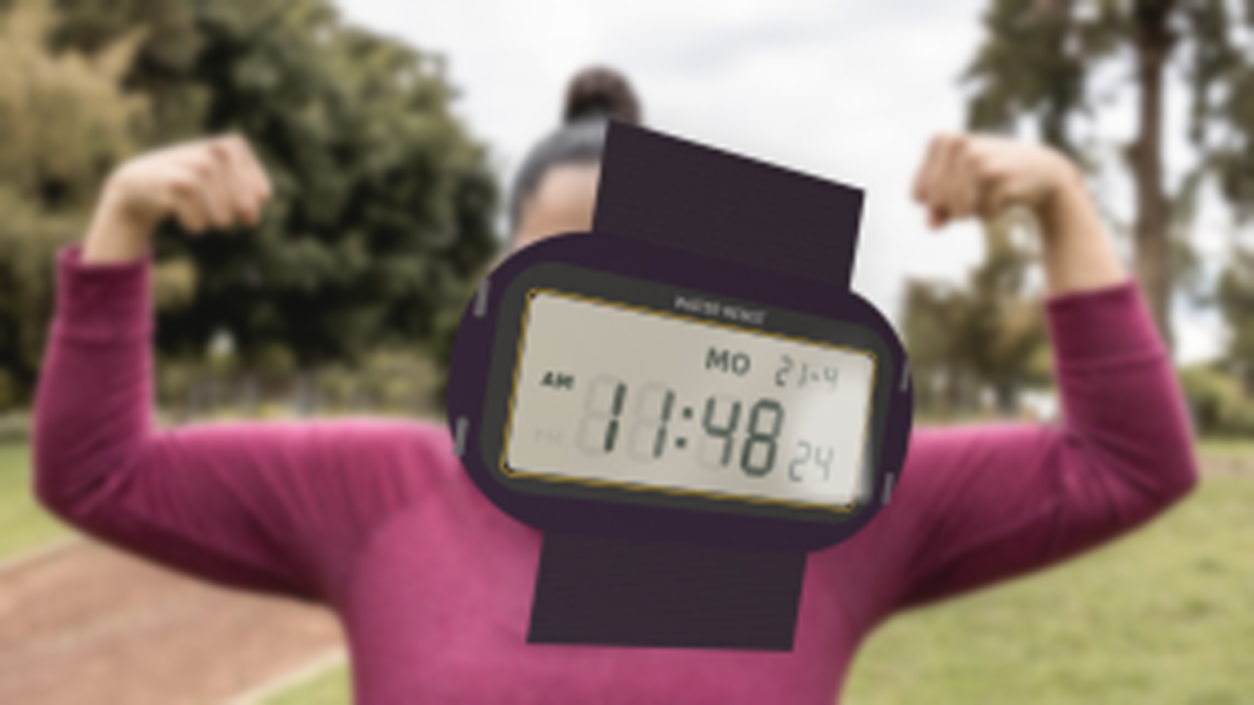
{"hour": 11, "minute": 48, "second": 24}
